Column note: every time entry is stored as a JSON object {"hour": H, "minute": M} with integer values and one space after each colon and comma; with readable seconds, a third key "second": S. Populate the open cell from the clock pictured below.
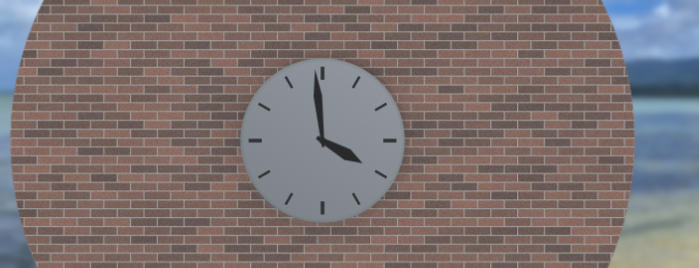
{"hour": 3, "minute": 59}
